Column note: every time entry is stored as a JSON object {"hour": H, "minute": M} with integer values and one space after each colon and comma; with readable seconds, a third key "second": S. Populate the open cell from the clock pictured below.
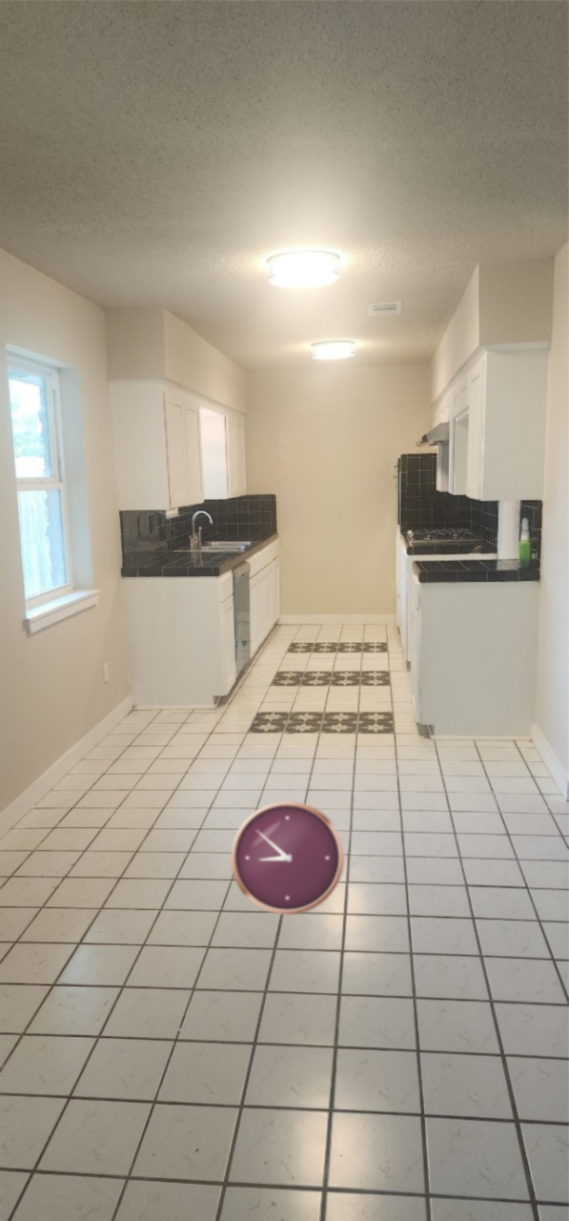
{"hour": 8, "minute": 52}
